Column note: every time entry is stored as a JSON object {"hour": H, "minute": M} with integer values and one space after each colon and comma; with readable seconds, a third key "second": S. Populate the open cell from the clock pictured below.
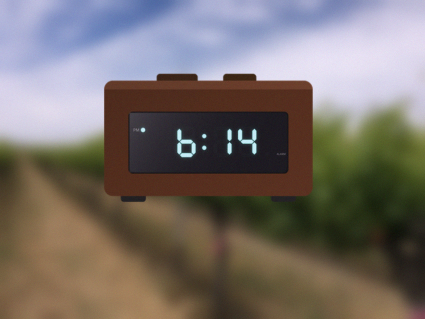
{"hour": 6, "minute": 14}
